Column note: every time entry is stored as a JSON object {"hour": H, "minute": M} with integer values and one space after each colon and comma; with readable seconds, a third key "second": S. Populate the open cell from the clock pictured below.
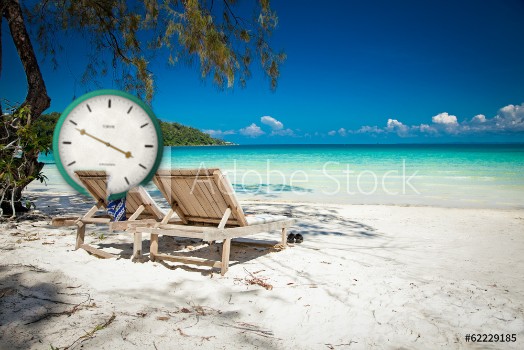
{"hour": 3, "minute": 49}
